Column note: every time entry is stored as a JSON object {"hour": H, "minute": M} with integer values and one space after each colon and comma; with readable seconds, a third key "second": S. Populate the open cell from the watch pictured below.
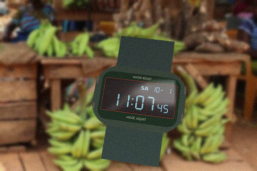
{"hour": 11, "minute": 7, "second": 45}
